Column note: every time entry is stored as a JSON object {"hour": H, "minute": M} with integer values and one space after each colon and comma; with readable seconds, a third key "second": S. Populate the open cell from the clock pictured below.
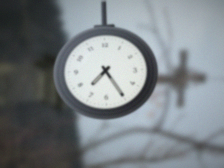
{"hour": 7, "minute": 25}
